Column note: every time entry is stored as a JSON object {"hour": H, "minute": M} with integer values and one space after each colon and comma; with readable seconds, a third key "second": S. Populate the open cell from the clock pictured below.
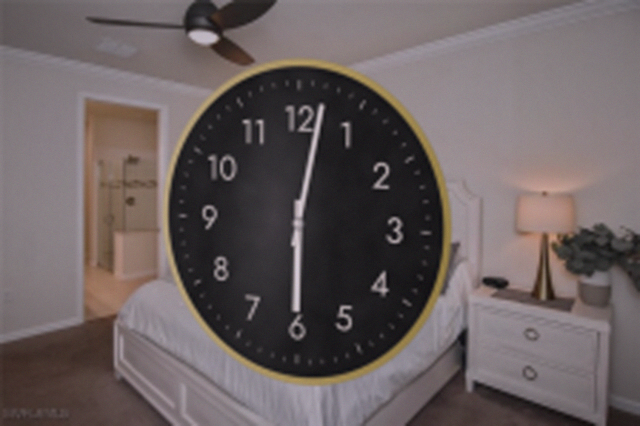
{"hour": 6, "minute": 2}
